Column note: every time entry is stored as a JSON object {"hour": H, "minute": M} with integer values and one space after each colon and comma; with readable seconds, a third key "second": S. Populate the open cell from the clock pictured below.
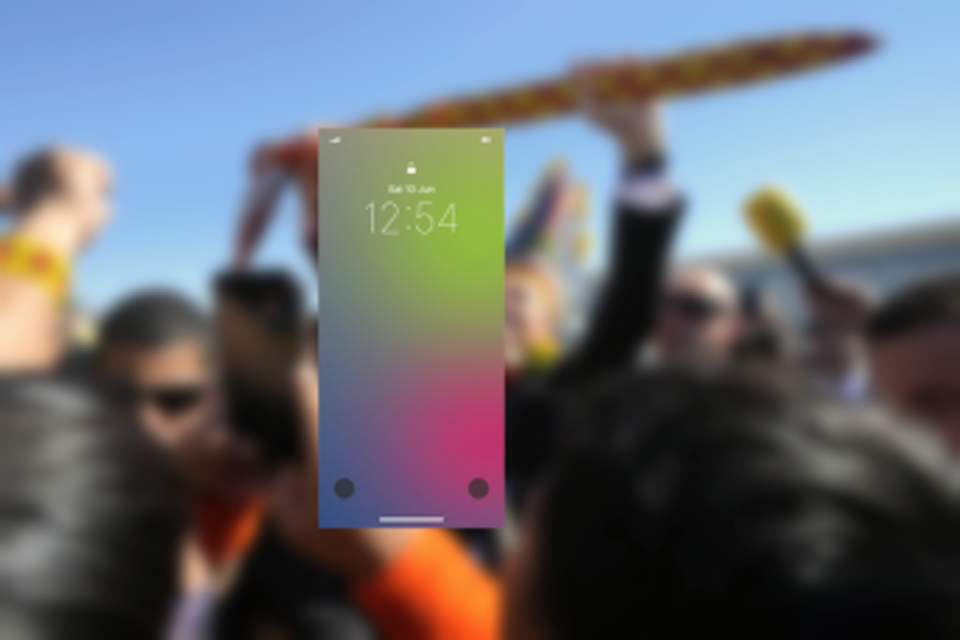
{"hour": 12, "minute": 54}
